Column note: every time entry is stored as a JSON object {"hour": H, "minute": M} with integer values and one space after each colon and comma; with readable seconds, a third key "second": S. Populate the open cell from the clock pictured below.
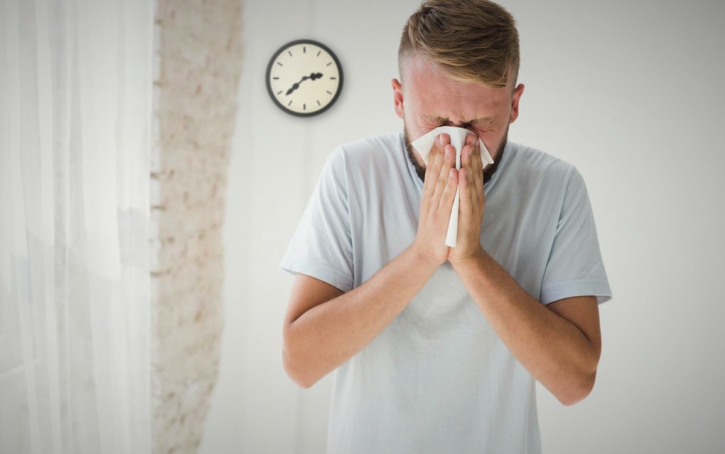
{"hour": 2, "minute": 38}
